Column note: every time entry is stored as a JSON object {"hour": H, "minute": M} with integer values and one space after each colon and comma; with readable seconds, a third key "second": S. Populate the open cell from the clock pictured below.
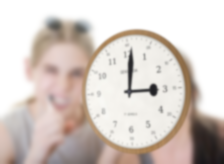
{"hour": 3, "minute": 1}
